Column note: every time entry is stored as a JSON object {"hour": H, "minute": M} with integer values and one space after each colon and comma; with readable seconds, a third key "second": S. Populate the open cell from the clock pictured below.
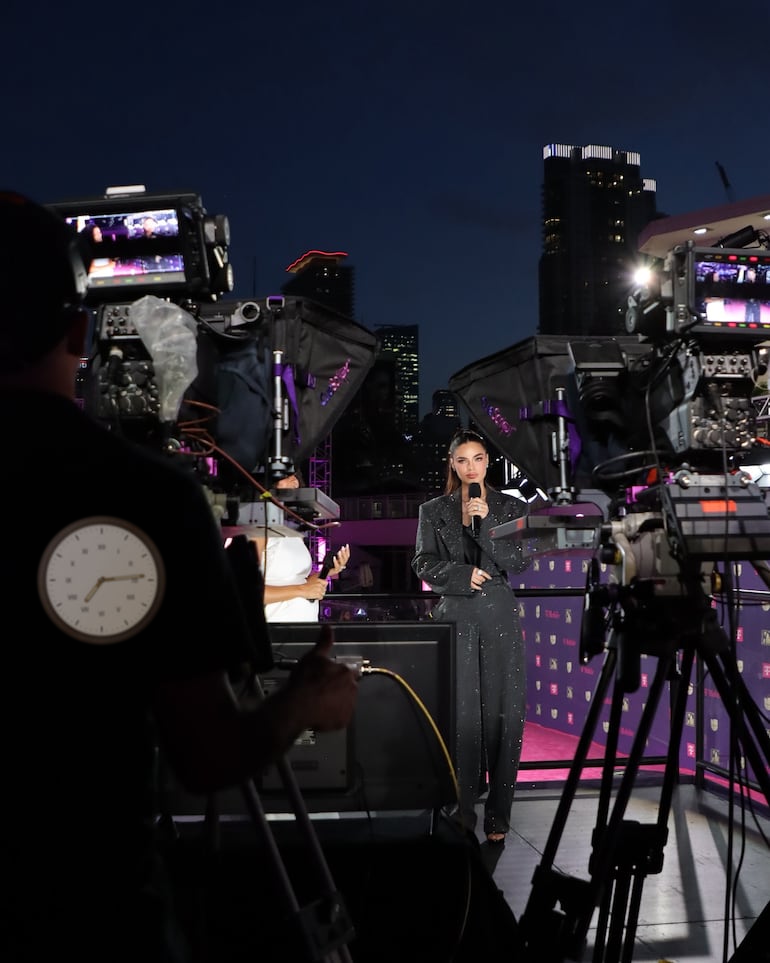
{"hour": 7, "minute": 14}
